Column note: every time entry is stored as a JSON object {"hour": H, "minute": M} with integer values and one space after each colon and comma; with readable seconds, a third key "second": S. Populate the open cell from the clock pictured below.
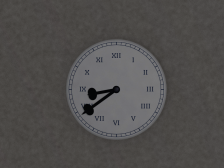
{"hour": 8, "minute": 39}
